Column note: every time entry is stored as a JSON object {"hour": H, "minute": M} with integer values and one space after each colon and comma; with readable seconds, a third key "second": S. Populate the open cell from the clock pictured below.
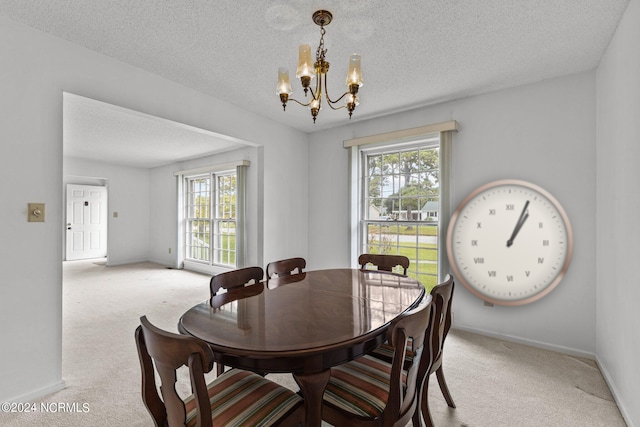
{"hour": 1, "minute": 4}
